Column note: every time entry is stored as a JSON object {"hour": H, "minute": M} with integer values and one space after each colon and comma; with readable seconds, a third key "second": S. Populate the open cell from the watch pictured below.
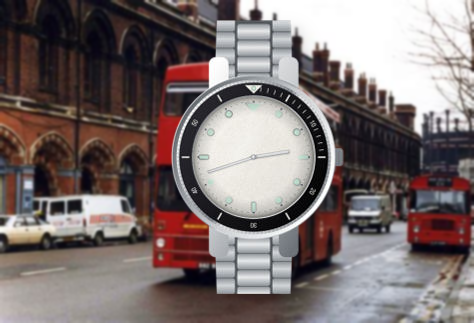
{"hour": 2, "minute": 42}
